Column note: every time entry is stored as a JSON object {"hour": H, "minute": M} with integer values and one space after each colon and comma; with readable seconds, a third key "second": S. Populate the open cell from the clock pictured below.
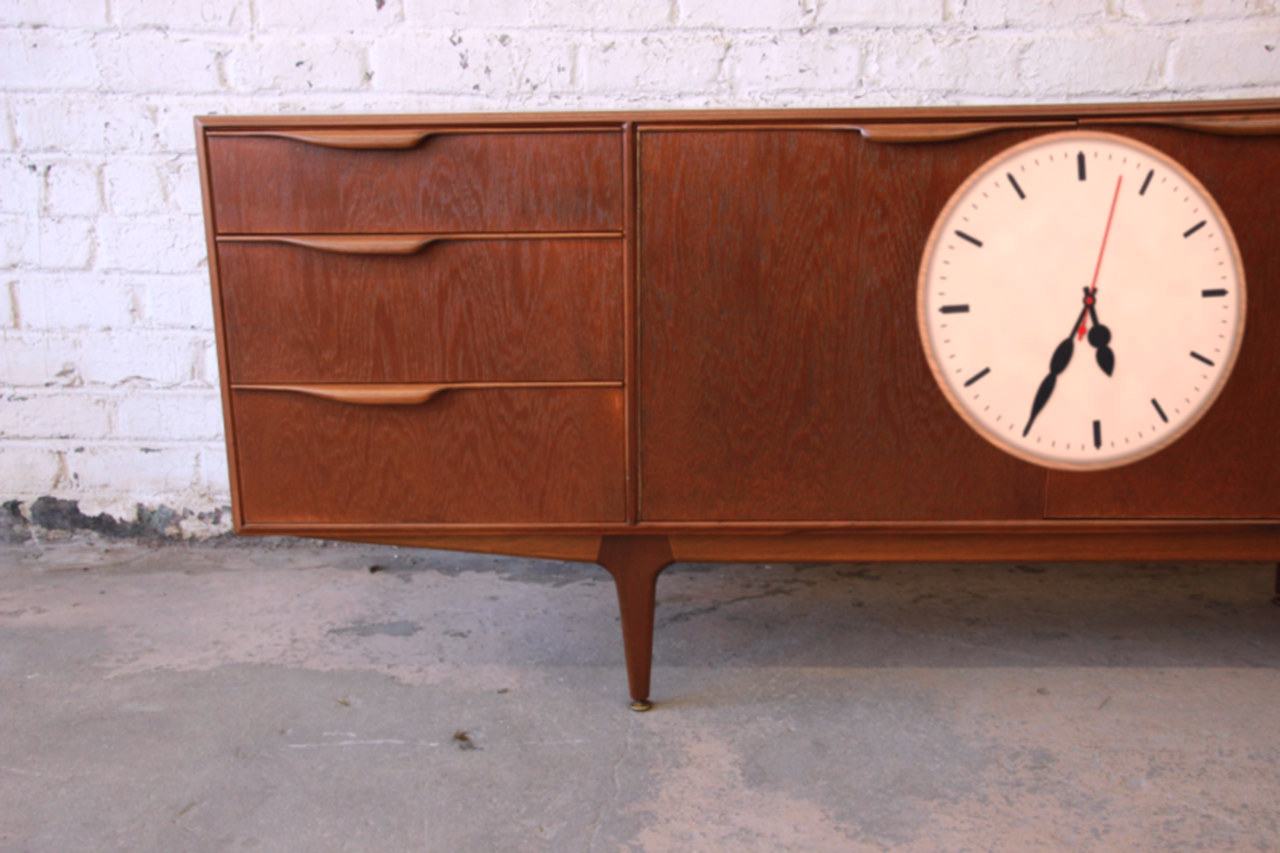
{"hour": 5, "minute": 35, "second": 3}
